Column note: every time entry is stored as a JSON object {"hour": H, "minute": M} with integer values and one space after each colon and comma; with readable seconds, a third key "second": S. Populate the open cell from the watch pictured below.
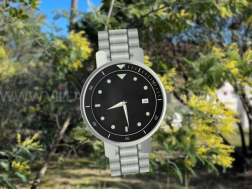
{"hour": 8, "minute": 29}
